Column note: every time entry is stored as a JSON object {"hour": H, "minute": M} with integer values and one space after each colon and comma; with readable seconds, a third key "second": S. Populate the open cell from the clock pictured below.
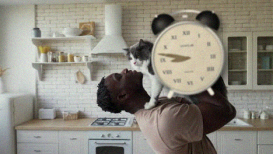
{"hour": 8, "minute": 47}
